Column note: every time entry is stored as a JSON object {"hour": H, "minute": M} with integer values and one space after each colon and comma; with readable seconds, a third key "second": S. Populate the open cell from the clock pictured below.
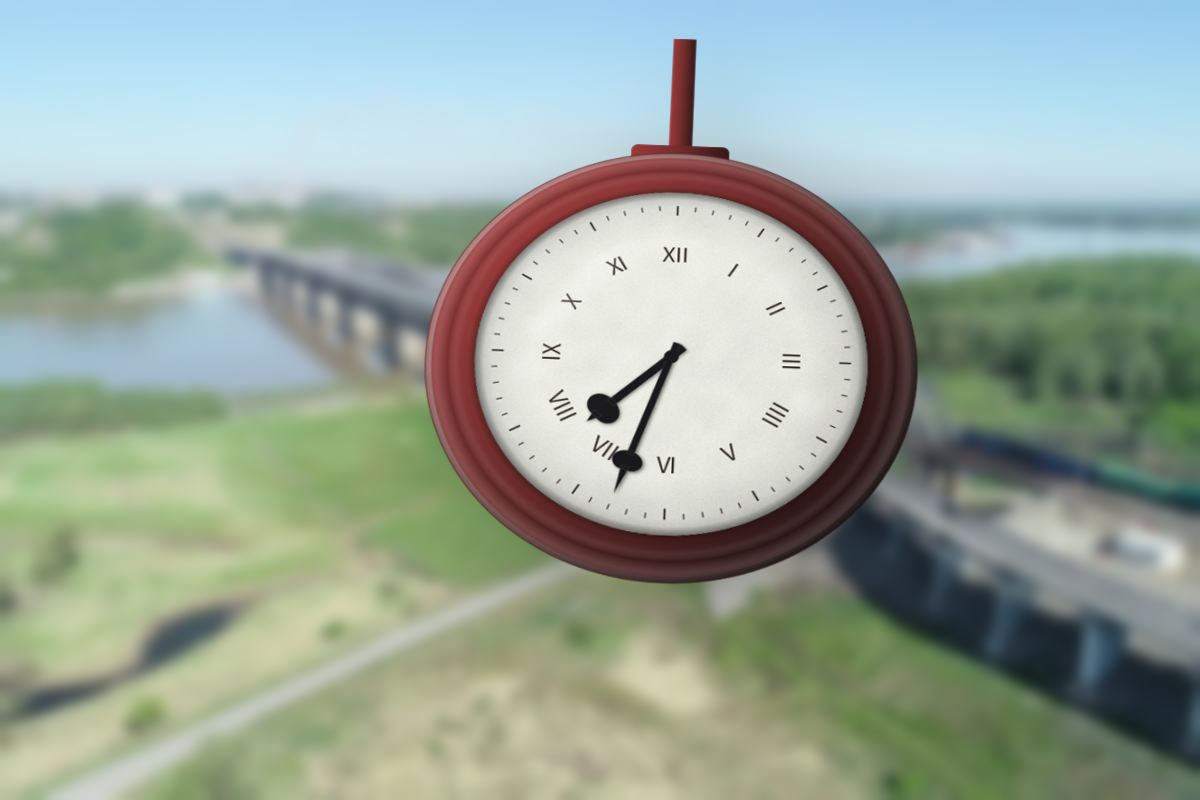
{"hour": 7, "minute": 33}
